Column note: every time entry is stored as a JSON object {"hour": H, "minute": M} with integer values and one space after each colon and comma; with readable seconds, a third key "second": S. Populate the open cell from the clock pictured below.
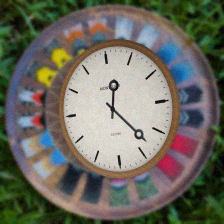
{"hour": 12, "minute": 23}
